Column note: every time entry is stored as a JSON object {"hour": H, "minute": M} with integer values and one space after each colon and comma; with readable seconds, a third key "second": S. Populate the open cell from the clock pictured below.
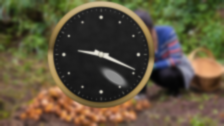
{"hour": 9, "minute": 19}
